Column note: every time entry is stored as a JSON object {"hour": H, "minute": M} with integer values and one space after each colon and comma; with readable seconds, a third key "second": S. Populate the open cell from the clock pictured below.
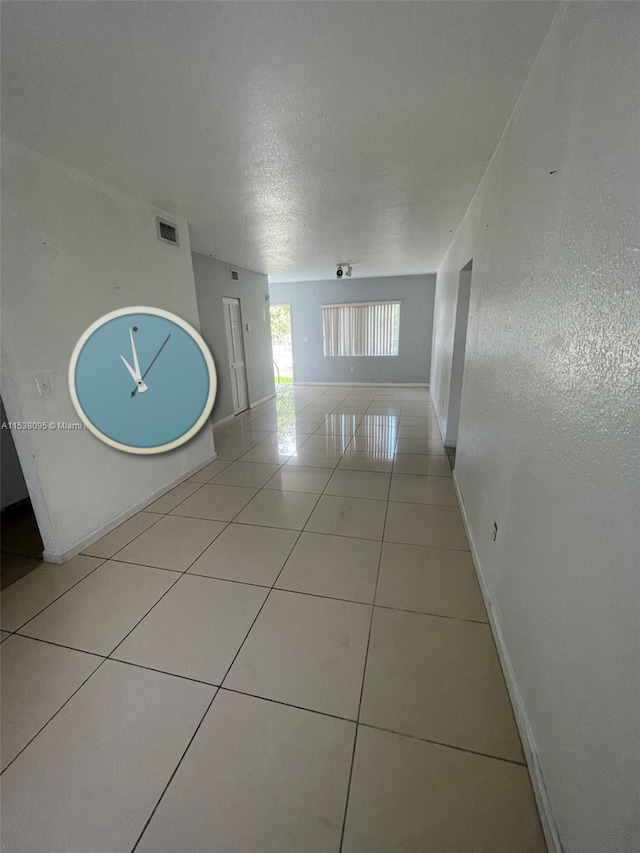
{"hour": 10, "minute": 59, "second": 6}
